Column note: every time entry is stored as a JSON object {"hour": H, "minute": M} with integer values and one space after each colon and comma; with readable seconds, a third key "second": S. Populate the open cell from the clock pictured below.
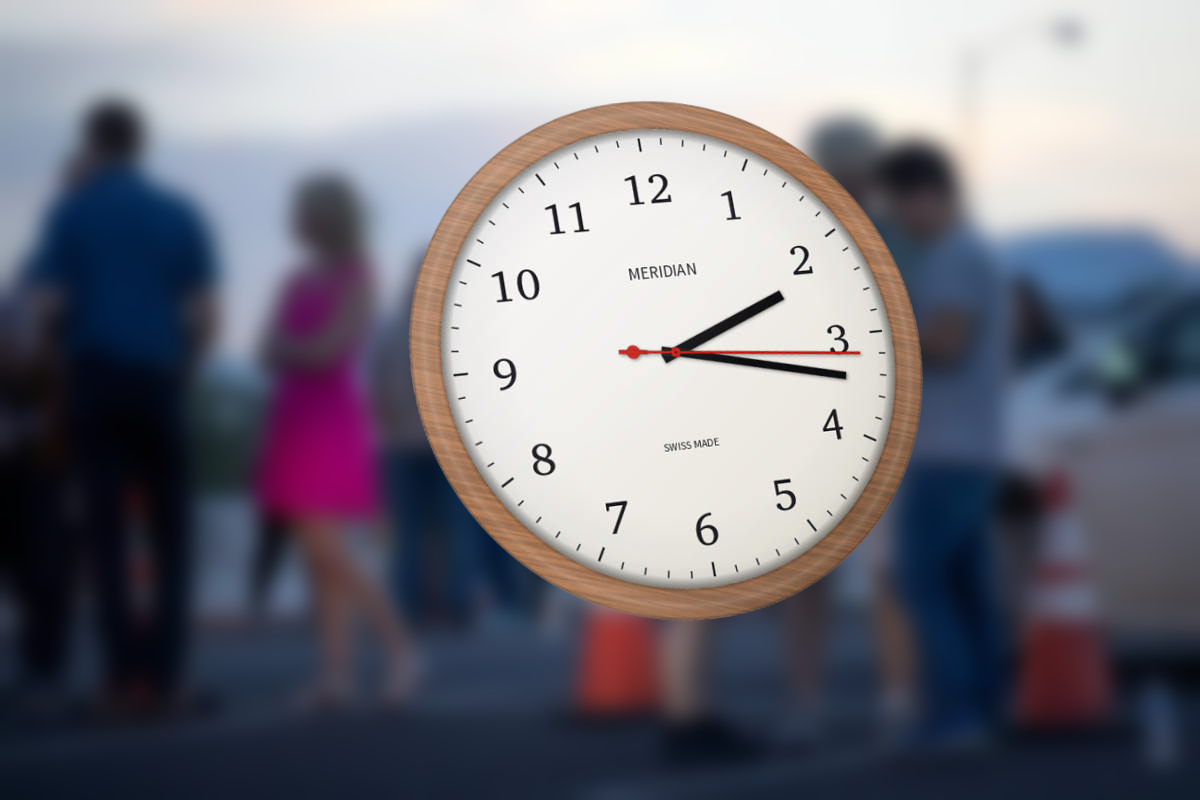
{"hour": 2, "minute": 17, "second": 16}
